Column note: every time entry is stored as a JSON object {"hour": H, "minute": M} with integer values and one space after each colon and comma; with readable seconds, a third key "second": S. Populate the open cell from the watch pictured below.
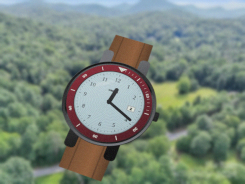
{"hour": 12, "minute": 19}
